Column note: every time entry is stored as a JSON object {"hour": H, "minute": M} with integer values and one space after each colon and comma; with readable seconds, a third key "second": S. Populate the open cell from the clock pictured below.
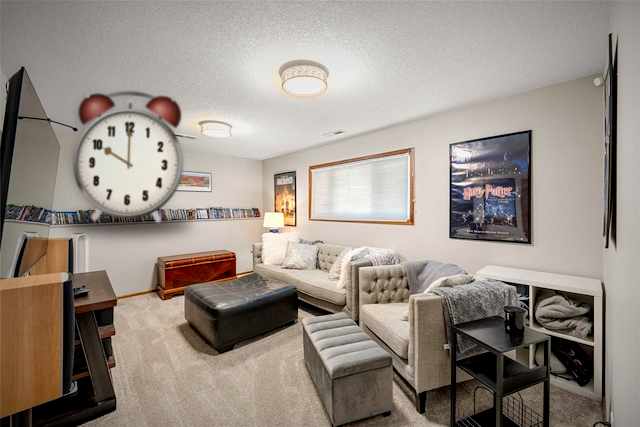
{"hour": 10, "minute": 0}
